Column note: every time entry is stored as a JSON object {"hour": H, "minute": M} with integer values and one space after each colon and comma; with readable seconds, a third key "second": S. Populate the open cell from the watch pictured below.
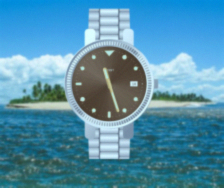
{"hour": 11, "minute": 27}
